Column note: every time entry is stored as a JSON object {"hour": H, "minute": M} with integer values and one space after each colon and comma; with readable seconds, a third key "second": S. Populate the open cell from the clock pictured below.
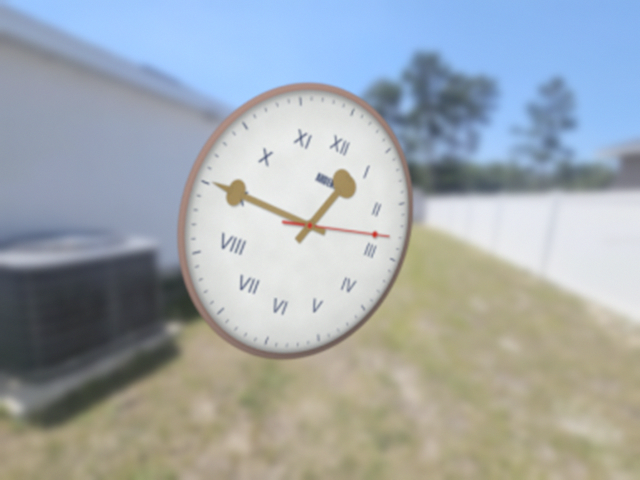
{"hour": 12, "minute": 45, "second": 13}
